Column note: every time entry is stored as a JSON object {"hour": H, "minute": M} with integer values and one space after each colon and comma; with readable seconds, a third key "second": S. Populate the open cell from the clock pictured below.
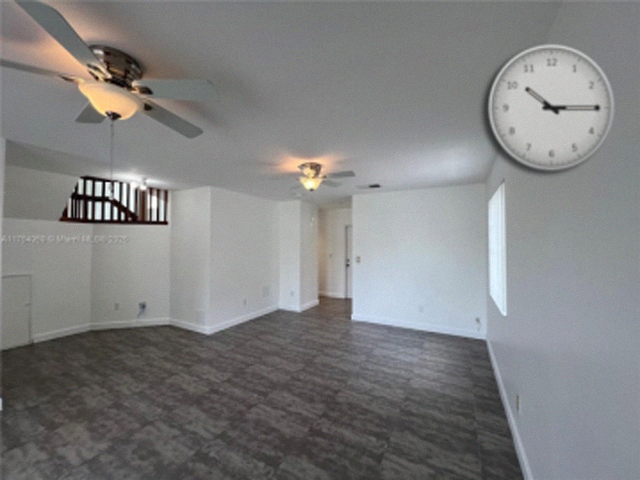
{"hour": 10, "minute": 15}
